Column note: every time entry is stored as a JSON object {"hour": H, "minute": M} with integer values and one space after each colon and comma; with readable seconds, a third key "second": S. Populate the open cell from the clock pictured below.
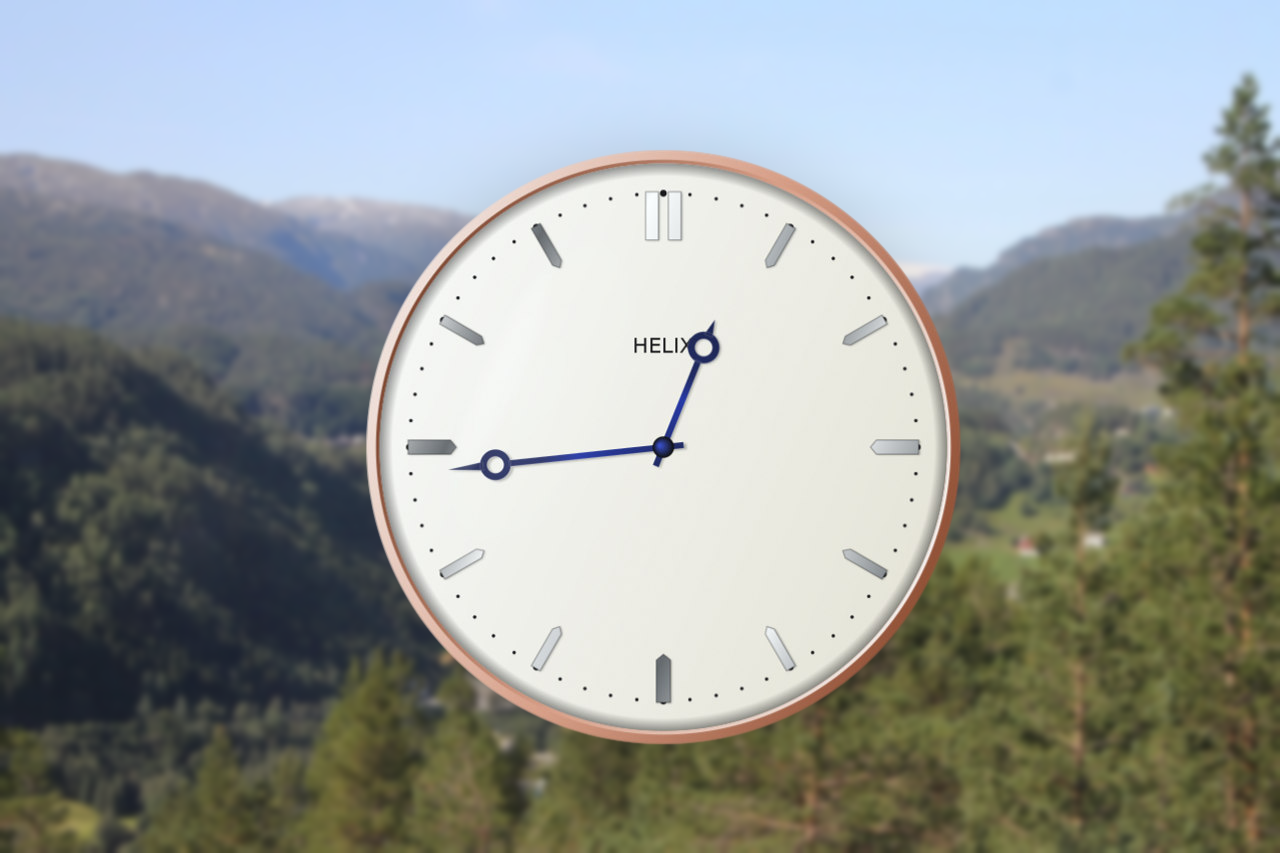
{"hour": 12, "minute": 44}
